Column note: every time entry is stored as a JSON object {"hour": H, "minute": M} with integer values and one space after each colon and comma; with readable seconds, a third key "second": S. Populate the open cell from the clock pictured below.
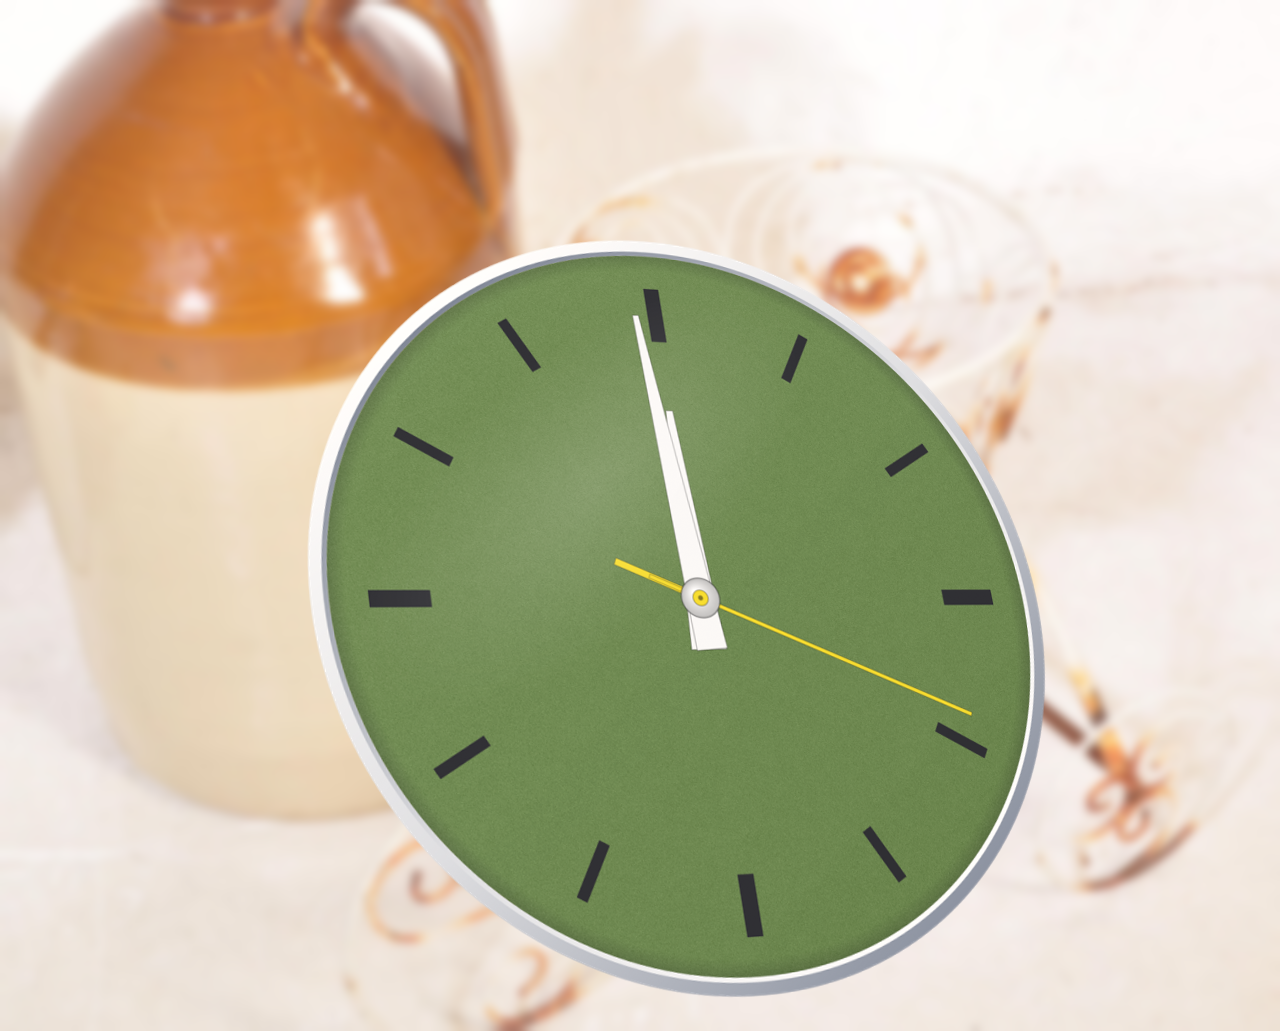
{"hour": 11, "minute": 59, "second": 19}
